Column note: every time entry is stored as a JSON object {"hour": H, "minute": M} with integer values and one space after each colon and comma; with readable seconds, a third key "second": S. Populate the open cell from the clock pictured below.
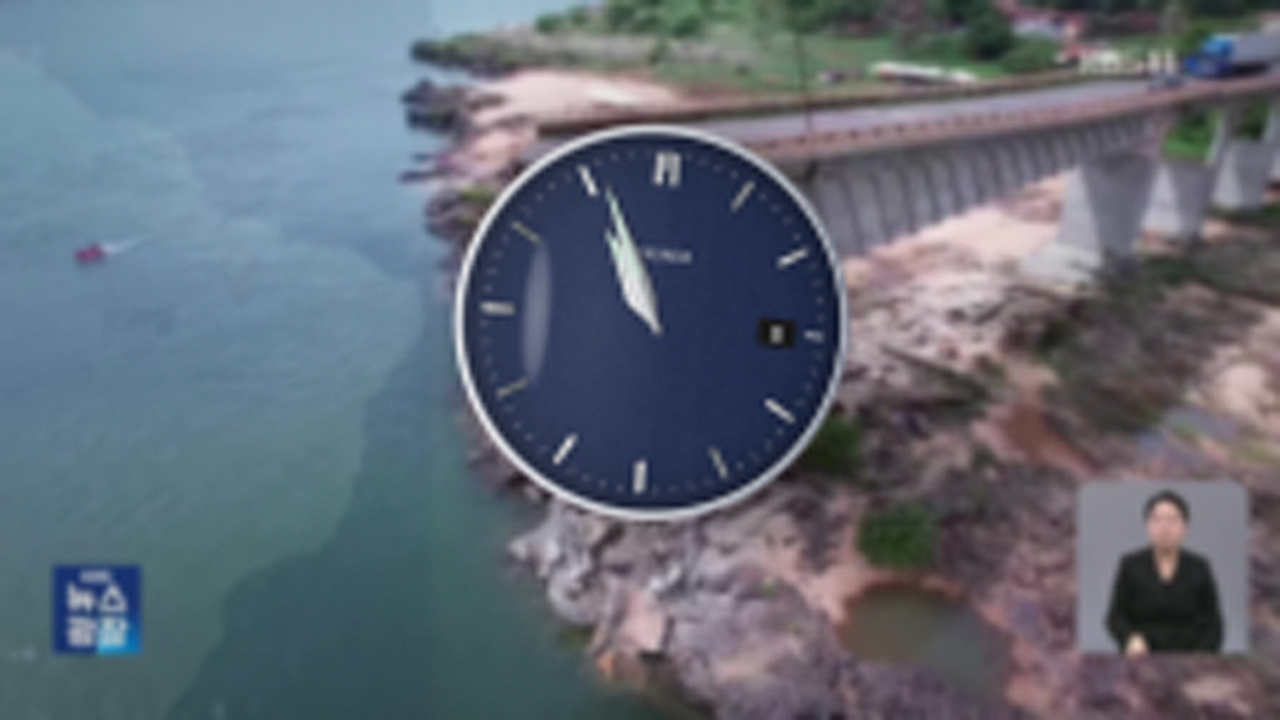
{"hour": 10, "minute": 56}
